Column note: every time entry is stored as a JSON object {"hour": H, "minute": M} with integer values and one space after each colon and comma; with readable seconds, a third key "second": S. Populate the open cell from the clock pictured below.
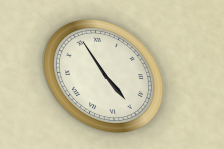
{"hour": 4, "minute": 56}
